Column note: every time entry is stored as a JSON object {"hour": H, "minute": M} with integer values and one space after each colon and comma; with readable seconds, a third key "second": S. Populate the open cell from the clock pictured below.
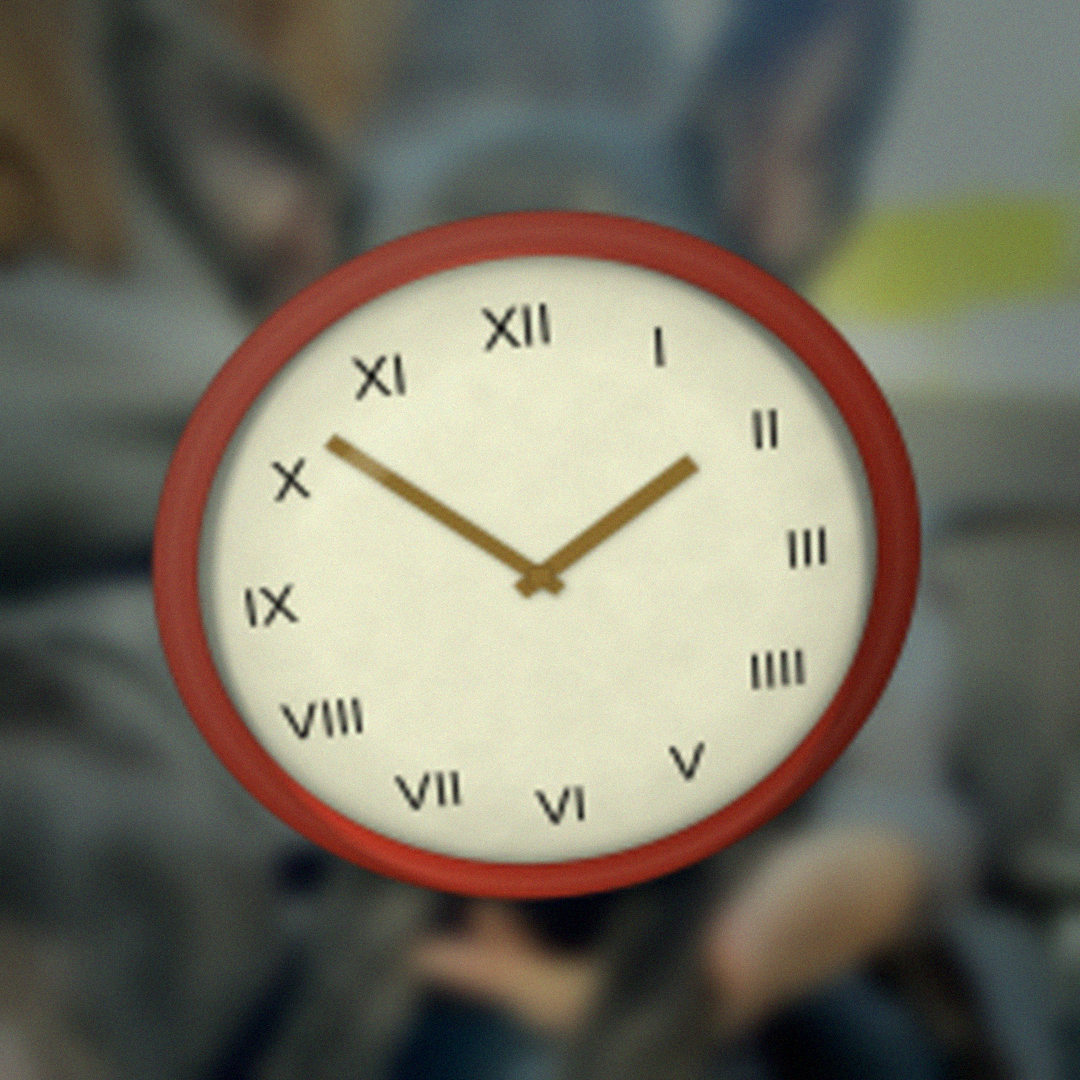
{"hour": 1, "minute": 52}
